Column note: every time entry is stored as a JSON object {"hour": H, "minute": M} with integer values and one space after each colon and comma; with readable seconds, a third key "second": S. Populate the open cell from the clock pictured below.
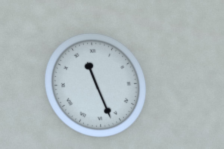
{"hour": 11, "minute": 27}
